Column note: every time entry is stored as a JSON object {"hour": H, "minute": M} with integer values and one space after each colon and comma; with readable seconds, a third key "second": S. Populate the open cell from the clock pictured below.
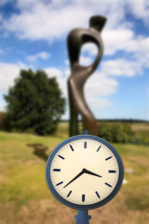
{"hour": 3, "minute": 38}
